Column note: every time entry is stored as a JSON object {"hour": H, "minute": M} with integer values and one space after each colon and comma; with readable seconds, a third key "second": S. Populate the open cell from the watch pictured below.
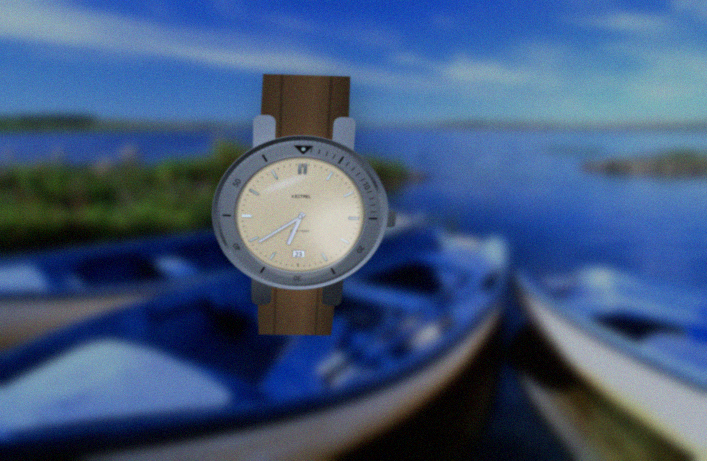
{"hour": 6, "minute": 39}
